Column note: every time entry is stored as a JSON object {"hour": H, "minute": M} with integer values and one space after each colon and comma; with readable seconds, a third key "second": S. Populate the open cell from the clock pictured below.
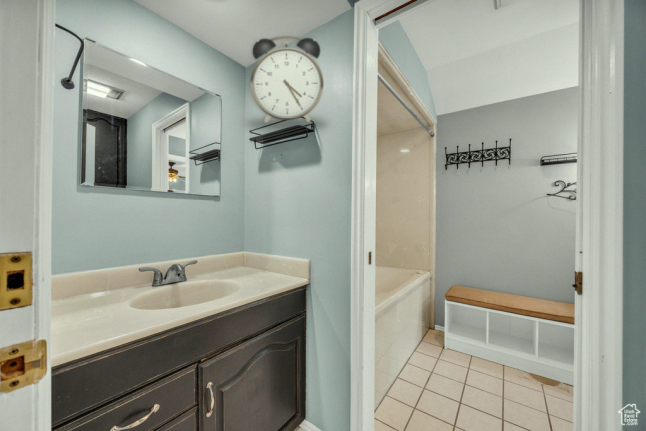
{"hour": 4, "minute": 25}
